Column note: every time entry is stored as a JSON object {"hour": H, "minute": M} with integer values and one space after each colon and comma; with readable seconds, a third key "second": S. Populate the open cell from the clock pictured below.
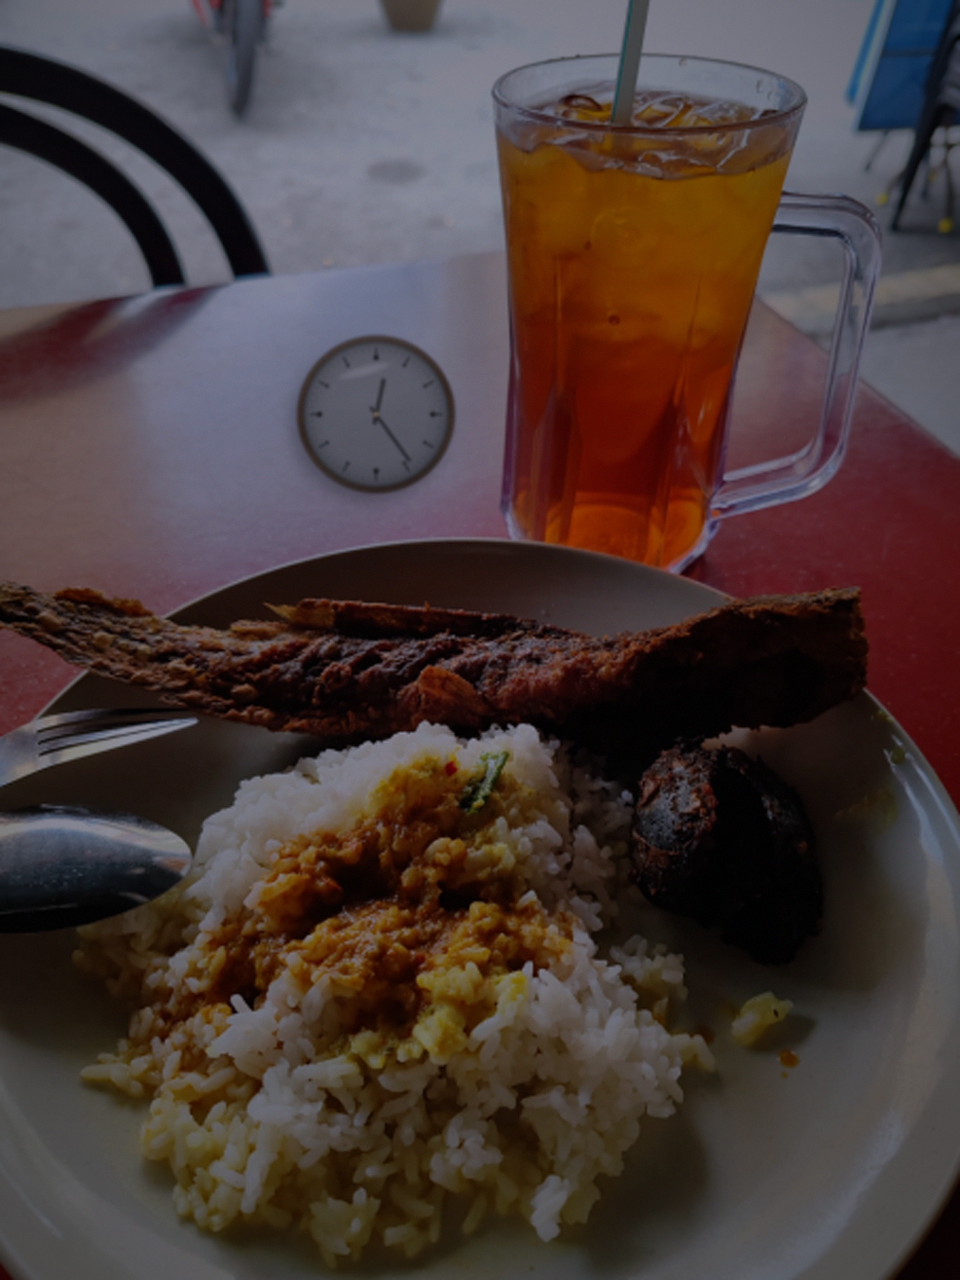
{"hour": 12, "minute": 24}
